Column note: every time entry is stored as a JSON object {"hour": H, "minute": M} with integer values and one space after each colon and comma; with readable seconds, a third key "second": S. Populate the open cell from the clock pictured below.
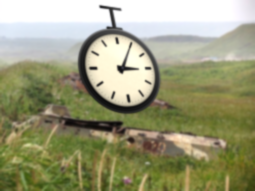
{"hour": 3, "minute": 5}
